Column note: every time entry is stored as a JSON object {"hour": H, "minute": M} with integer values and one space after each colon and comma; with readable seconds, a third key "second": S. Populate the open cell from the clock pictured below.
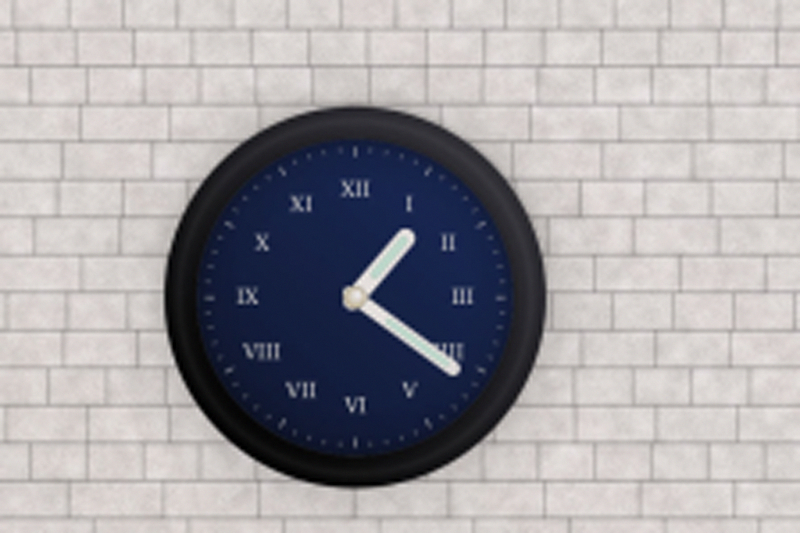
{"hour": 1, "minute": 21}
